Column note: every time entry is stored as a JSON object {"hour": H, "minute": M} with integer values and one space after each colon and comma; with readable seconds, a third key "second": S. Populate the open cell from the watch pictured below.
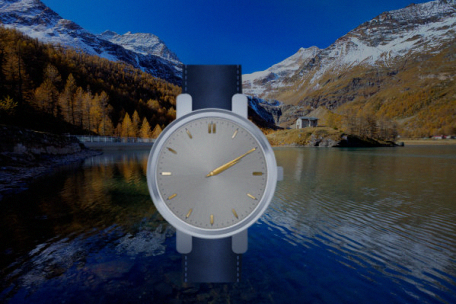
{"hour": 2, "minute": 10}
